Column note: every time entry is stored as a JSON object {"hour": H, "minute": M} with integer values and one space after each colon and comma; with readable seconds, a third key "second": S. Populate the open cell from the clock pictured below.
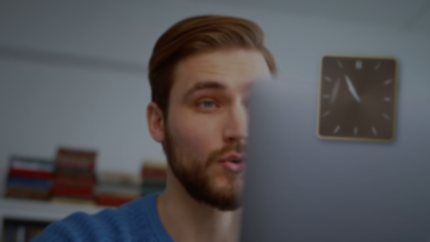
{"hour": 10, "minute": 55}
